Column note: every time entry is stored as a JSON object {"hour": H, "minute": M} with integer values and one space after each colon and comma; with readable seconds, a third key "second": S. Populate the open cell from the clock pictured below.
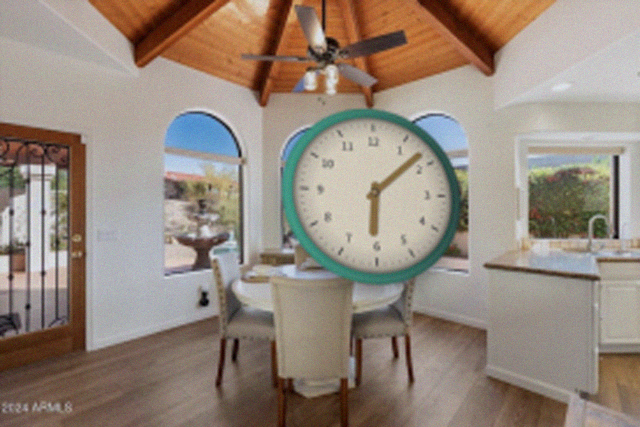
{"hour": 6, "minute": 8}
